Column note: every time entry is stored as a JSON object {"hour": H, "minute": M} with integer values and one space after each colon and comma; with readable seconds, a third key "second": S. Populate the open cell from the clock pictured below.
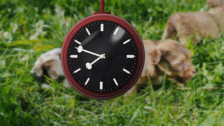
{"hour": 7, "minute": 48}
